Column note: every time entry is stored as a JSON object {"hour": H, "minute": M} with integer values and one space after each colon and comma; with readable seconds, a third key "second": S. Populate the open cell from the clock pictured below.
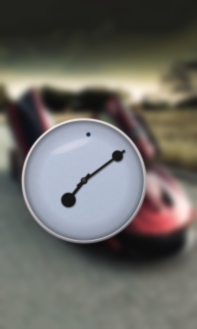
{"hour": 7, "minute": 8}
